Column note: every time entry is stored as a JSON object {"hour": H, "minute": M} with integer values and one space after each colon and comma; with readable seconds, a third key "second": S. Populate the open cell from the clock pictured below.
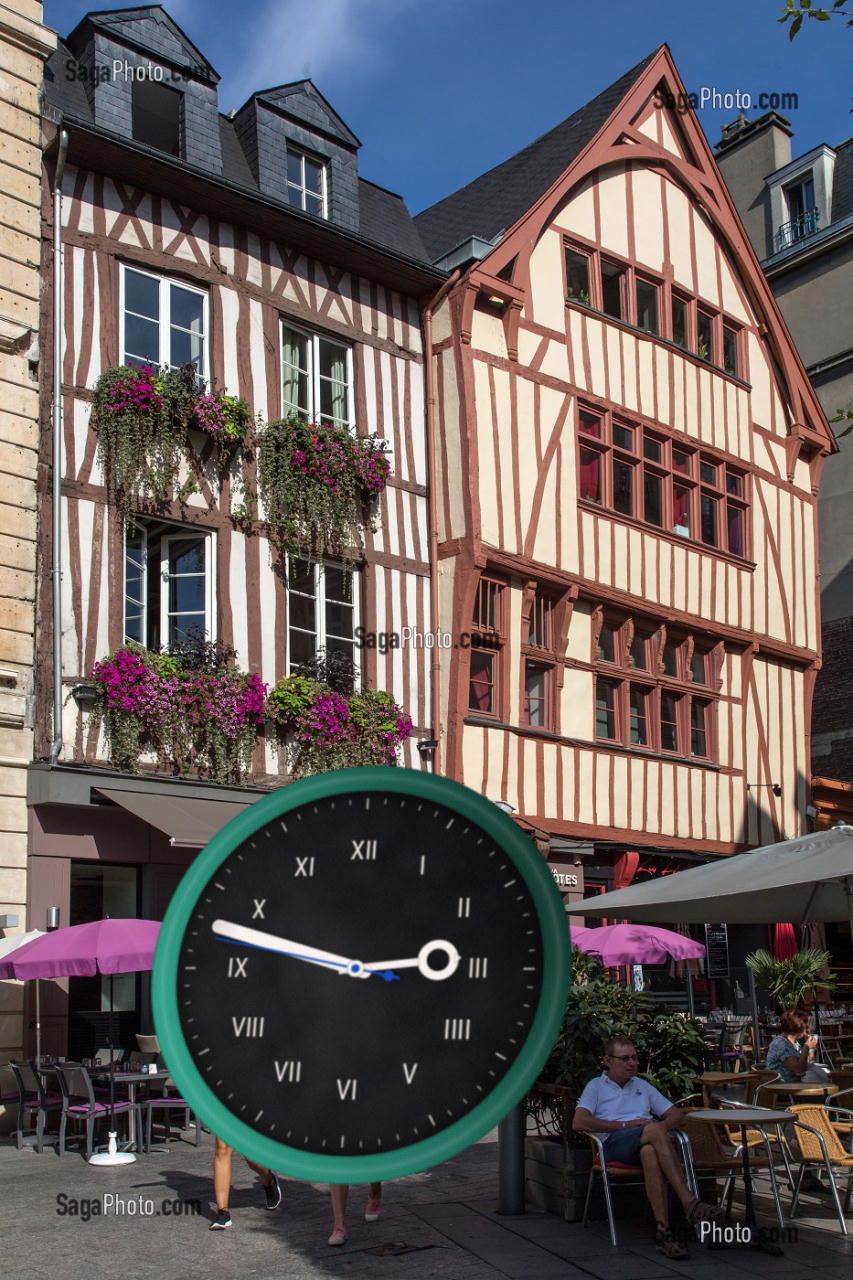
{"hour": 2, "minute": 47, "second": 47}
